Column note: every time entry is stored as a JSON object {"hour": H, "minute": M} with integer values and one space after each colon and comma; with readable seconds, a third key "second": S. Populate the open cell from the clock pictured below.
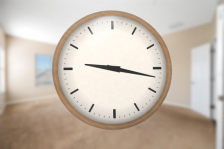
{"hour": 9, "minute": 17}
